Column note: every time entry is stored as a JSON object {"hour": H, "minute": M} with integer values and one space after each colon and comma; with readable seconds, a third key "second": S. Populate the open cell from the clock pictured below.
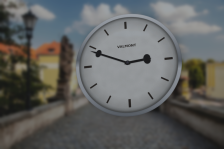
{"hour": 2, "minute": 49}
